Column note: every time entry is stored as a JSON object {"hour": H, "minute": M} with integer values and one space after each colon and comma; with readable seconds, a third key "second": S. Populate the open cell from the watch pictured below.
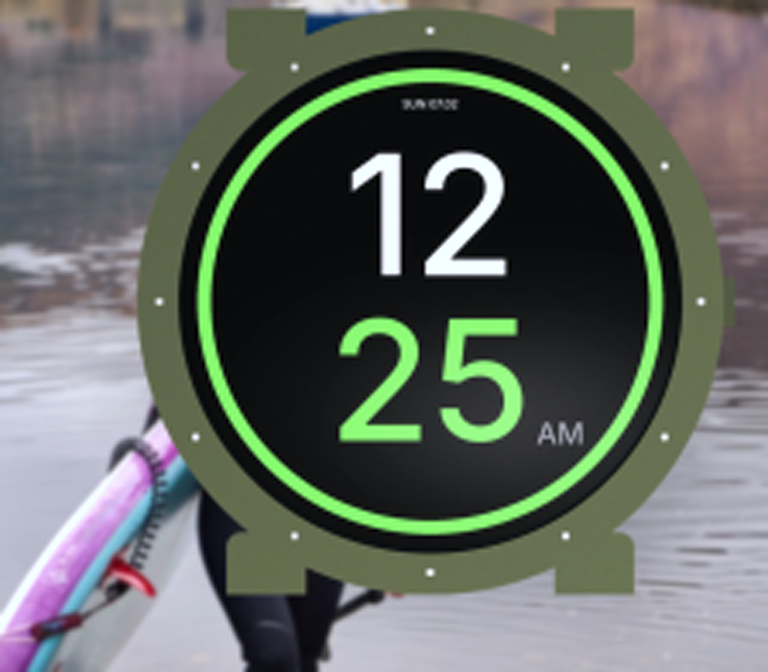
{"hour": 12, "minute": 25}
